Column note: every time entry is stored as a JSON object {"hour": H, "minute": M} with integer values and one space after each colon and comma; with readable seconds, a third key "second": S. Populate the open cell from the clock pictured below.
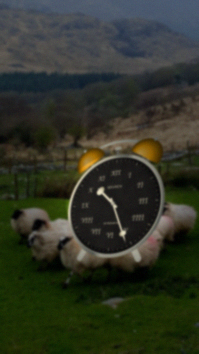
{"hour": 10, "minute": 26}
